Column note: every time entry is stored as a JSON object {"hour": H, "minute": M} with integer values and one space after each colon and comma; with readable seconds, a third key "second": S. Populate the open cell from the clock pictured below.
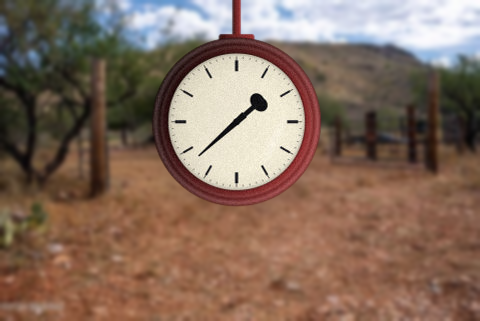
{"hour": 1, "minute": 38}
